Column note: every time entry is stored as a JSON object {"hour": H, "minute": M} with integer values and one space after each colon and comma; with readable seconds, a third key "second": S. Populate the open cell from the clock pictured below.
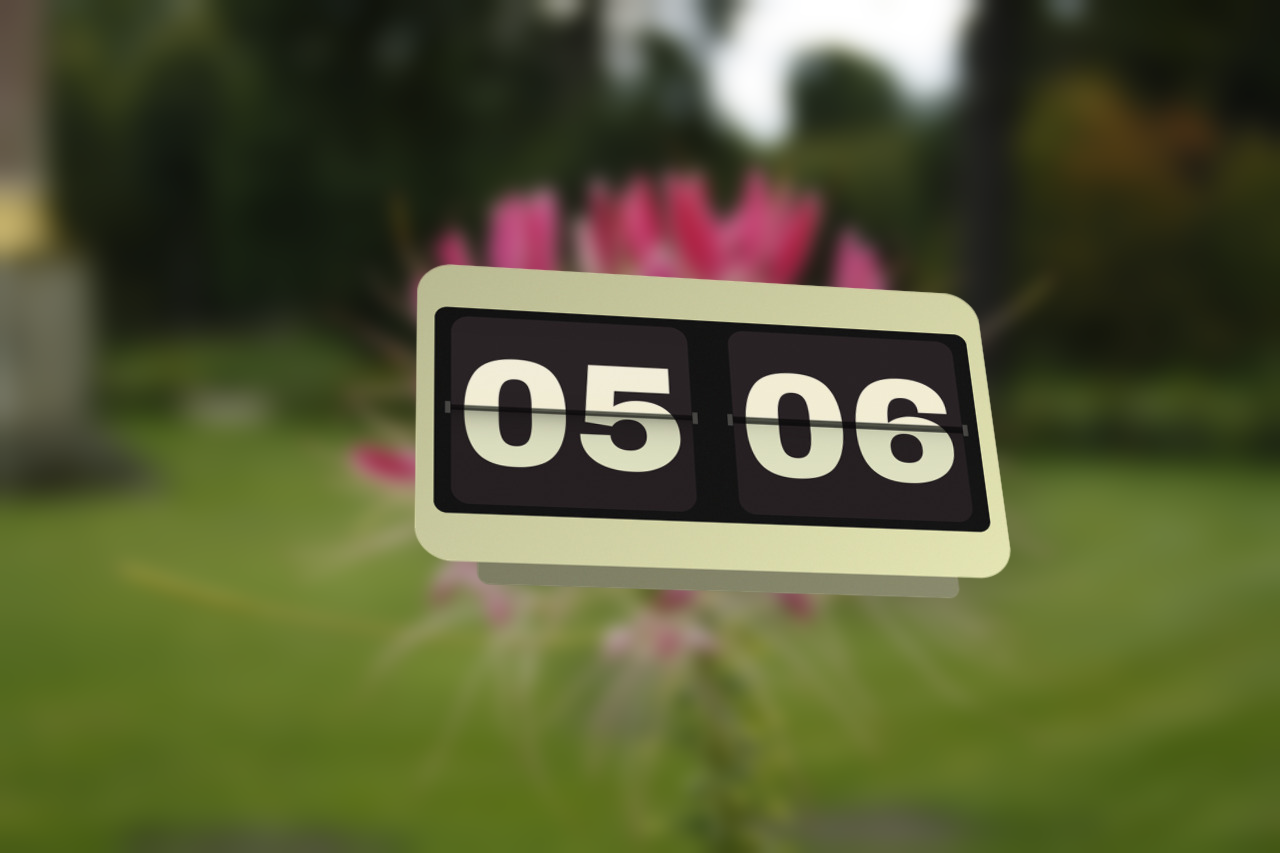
{"hour": 5, "minute": 6}
